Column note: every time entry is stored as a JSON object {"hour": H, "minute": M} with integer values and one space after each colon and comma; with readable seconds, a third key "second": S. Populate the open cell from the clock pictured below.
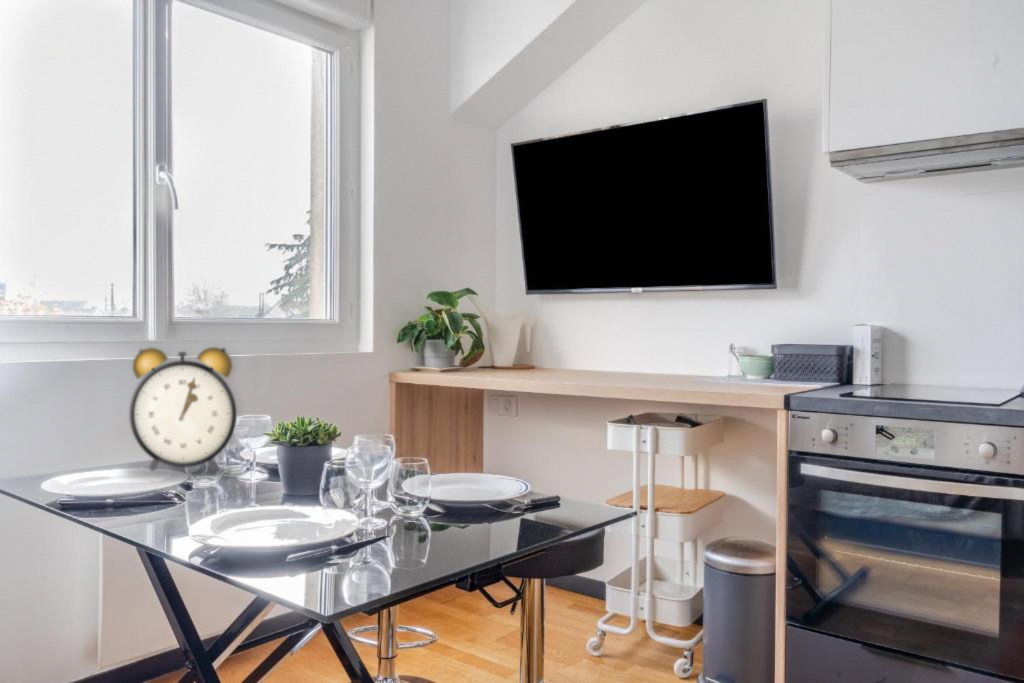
{"hour": 1, "minute": 3}
